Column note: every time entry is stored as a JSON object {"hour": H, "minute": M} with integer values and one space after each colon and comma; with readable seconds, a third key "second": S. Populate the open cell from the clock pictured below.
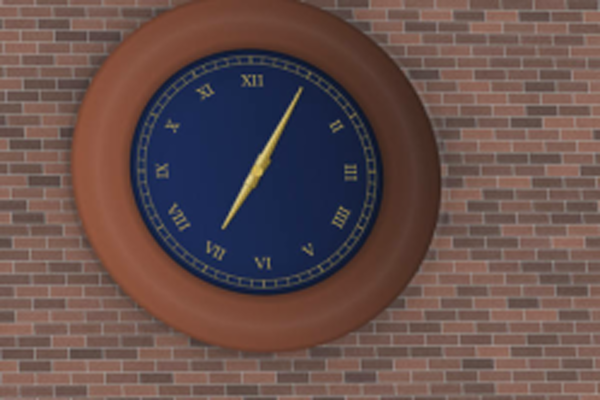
{"hour": 7, "minute": 5}
